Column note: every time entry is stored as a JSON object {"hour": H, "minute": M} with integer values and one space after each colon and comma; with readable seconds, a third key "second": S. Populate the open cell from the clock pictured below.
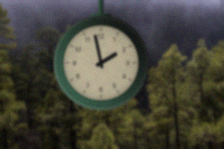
{"hour": 1, "minute": 58}
